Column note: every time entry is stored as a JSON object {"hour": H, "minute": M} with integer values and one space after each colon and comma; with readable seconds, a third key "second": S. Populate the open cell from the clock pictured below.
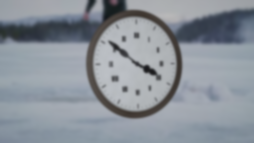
{"hour": 3, "minute": 51}
